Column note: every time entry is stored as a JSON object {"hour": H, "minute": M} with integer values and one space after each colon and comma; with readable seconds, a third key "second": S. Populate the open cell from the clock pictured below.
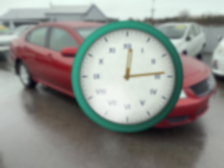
{"hour": 12, "minute": 14}
